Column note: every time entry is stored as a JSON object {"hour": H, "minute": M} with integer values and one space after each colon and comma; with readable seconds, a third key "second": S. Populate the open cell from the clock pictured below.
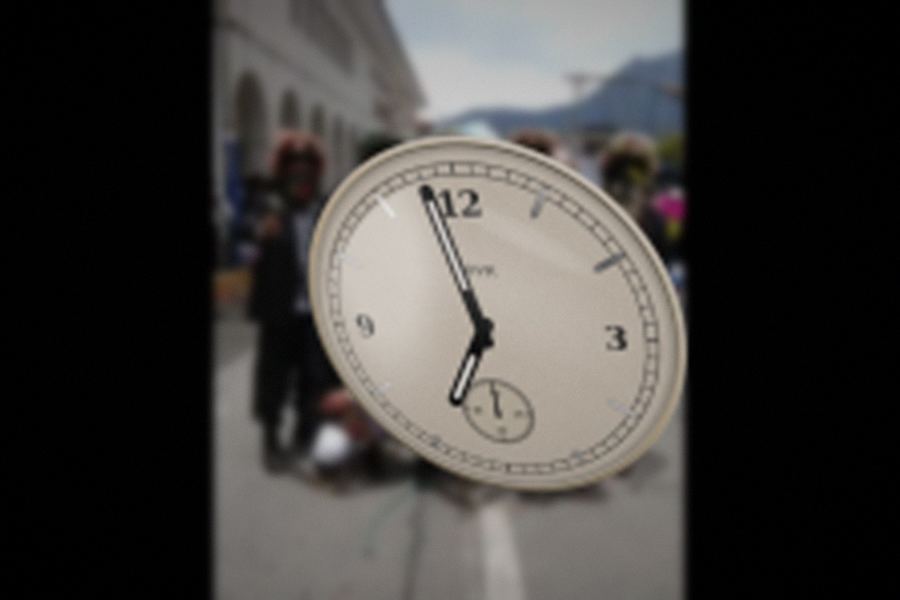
{"hour": 6, "minute": 58}
